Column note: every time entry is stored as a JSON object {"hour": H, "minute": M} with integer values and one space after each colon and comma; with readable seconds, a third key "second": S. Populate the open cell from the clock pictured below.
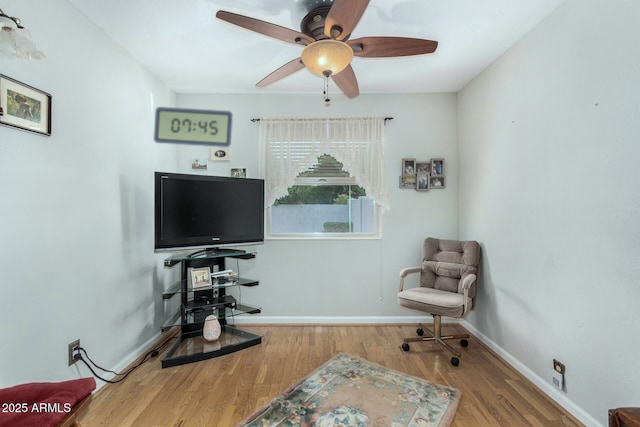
{"hour": 7, "minute": 45}
